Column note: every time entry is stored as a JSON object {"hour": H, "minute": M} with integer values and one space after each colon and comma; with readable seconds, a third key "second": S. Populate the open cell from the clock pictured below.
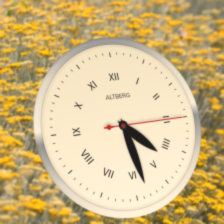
{"hour": 4, "minute": 28, "second": 15}
